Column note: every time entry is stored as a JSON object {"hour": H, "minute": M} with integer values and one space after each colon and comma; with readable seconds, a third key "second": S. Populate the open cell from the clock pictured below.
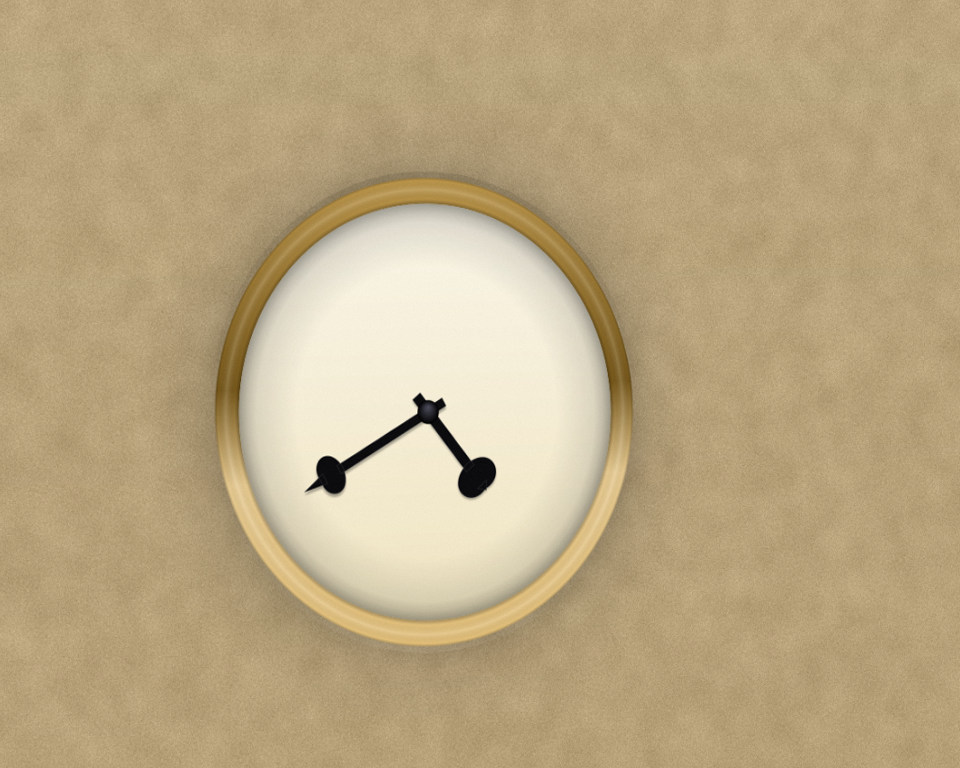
{"hour": 4, "minute": 40}
